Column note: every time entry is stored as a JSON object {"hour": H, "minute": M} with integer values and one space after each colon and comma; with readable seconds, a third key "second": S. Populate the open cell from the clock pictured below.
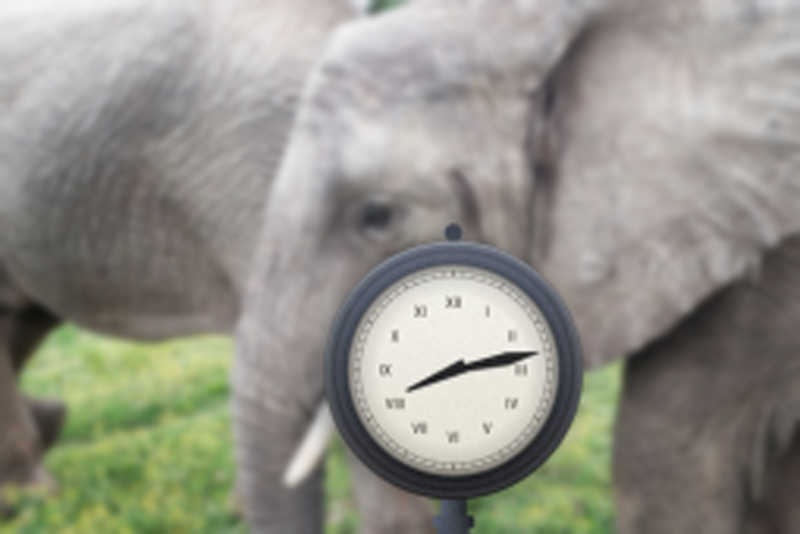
{"hour": 8, "minute": 13}
